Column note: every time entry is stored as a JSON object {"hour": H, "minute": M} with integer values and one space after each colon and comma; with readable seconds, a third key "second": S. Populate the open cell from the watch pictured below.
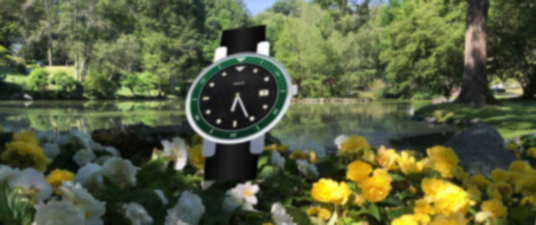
{"hour": 6, "minute": 26}
